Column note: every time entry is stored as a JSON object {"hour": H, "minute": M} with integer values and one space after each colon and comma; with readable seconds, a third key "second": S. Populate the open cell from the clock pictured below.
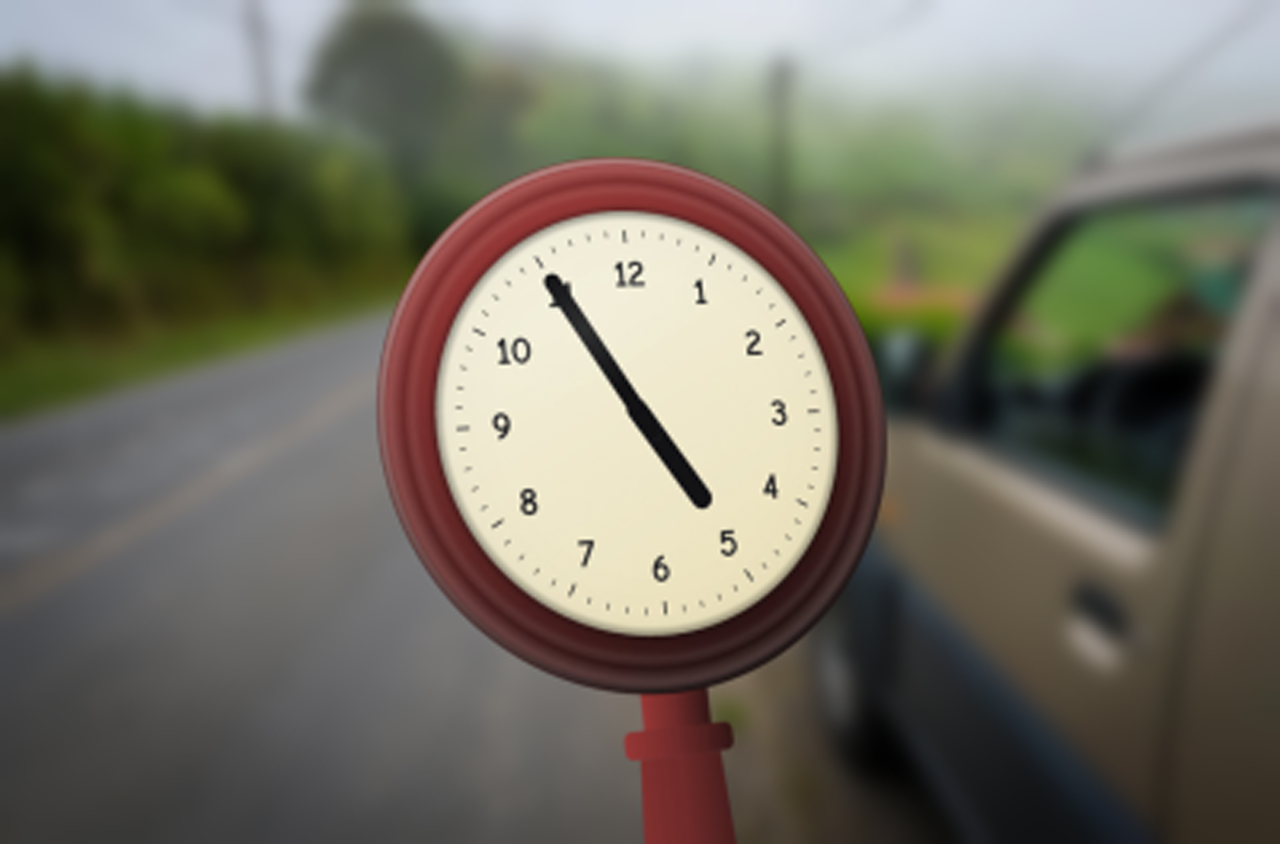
{"hour": 4, "minute": 55}
